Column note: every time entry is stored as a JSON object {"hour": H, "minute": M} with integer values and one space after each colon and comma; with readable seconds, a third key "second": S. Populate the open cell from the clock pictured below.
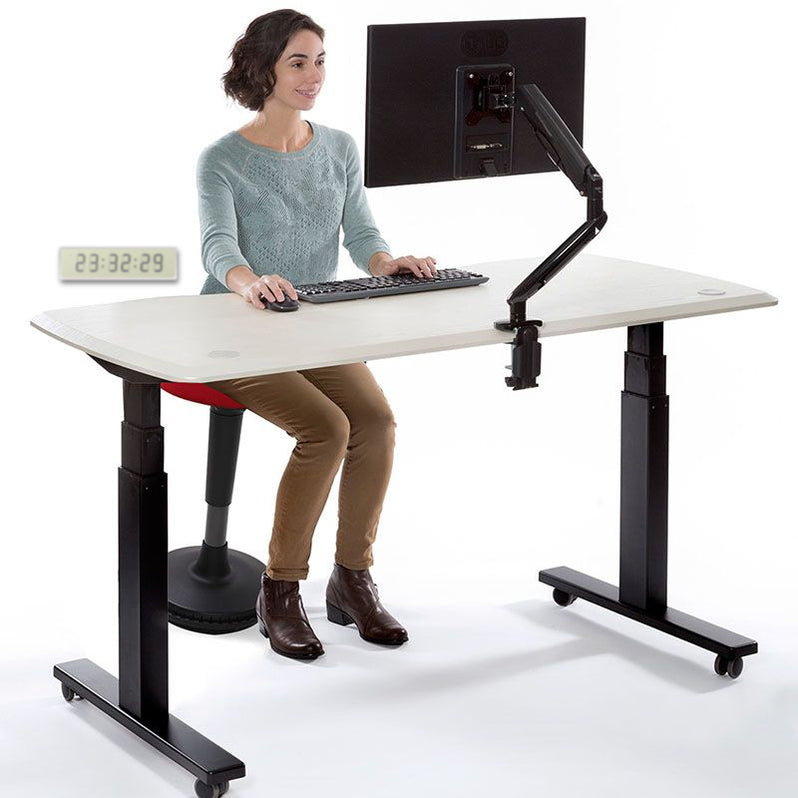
{"hour": 23, "minute": 32, "second": 29}
